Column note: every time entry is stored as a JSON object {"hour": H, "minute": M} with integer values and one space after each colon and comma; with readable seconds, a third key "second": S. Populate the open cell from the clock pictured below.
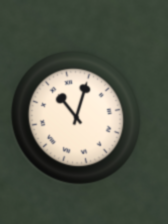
{"hour": 11, "minute": 5}
